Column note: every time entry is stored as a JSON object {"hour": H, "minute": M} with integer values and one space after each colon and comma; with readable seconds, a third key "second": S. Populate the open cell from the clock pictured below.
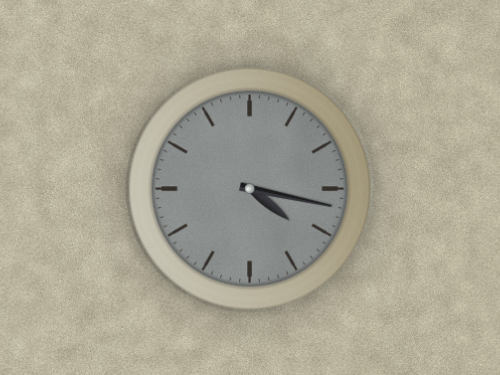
{"hour": 4, "minute": 17}
